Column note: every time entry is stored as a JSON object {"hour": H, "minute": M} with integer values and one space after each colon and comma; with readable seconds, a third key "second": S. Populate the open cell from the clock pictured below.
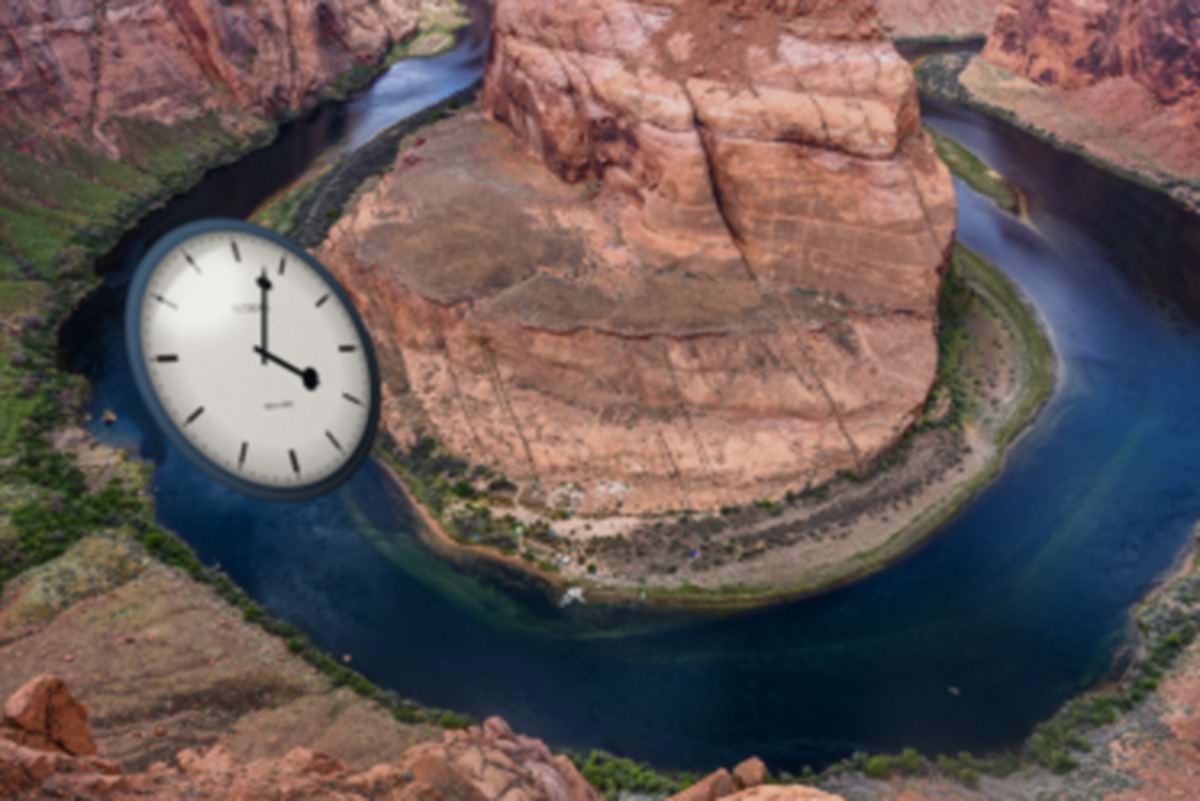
{"hour": 4, "minute": 3}
